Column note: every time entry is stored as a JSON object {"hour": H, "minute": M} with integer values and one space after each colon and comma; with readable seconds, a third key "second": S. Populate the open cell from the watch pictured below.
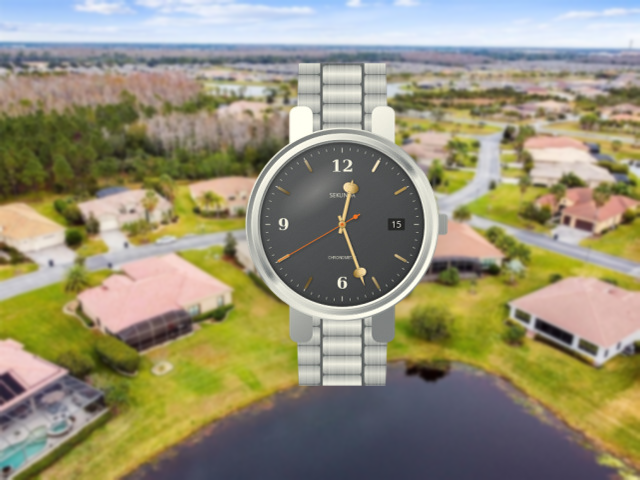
{"hour": 12, "minute": 26, "second": 40}
